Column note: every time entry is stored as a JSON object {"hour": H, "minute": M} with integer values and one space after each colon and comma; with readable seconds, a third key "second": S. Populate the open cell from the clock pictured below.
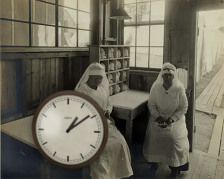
{"hour": 1, "minute": 9}
